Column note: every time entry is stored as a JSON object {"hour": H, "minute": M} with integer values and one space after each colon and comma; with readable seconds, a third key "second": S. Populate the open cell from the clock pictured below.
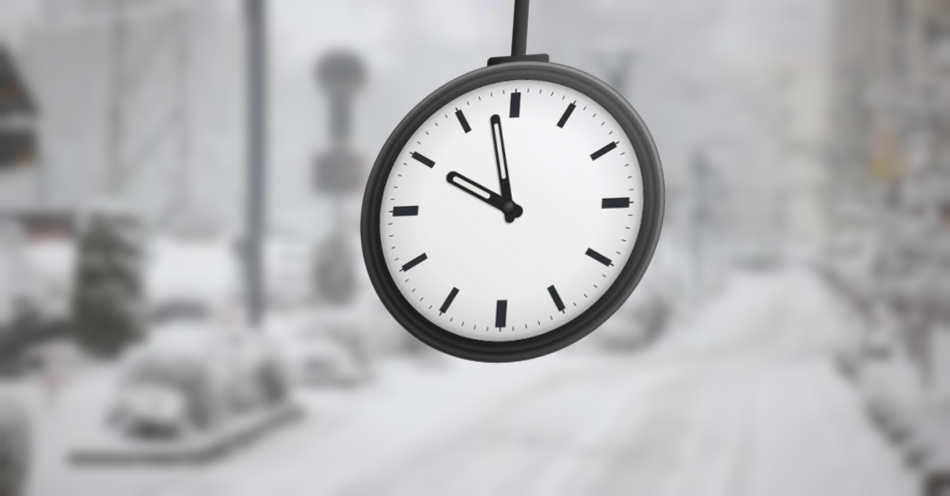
{"hour": 9, "minute": 58}
